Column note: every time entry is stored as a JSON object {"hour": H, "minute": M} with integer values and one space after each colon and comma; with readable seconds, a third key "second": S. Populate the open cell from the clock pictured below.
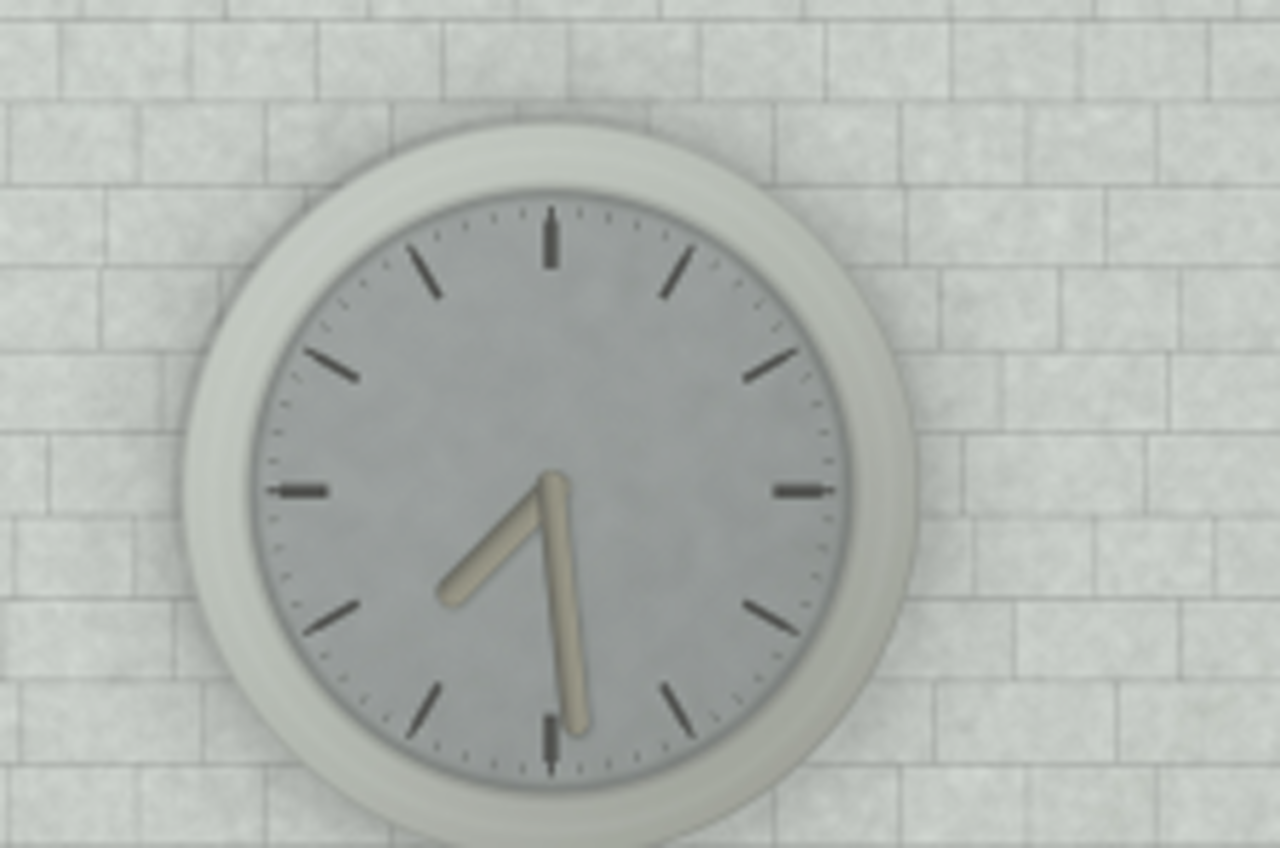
{"hour": 7, "minute": 29}
